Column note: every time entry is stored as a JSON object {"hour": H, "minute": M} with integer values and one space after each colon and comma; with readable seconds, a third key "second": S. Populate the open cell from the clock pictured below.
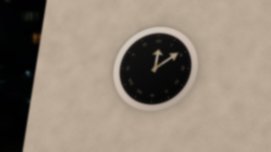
{"hour": 12, "minute": 9}
